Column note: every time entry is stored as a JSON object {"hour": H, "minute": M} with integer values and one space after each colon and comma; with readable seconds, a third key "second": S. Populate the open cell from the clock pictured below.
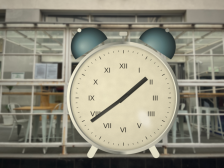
{"hour": 1, "minute": 39}
